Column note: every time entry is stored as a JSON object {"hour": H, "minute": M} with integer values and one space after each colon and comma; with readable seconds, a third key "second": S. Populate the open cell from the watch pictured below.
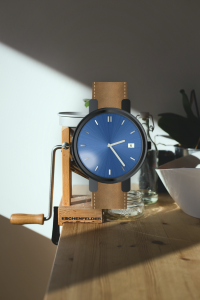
{"hour": 2, "minute": 24}
